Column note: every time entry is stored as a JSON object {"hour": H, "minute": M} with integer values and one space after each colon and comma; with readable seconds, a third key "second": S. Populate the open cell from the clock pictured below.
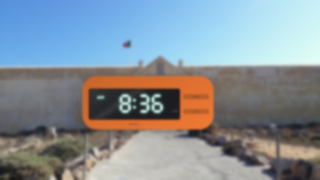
{"hour": 8, "minute": 36}
